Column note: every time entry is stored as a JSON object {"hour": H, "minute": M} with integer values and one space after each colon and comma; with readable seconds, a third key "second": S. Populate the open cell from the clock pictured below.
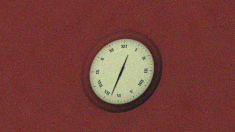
{"hour": 12, "minute": 33}
